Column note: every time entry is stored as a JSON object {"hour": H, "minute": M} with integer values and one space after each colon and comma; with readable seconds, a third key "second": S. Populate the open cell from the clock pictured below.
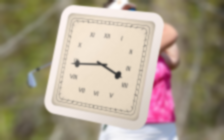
{"hour": 3, "minute": 44}
